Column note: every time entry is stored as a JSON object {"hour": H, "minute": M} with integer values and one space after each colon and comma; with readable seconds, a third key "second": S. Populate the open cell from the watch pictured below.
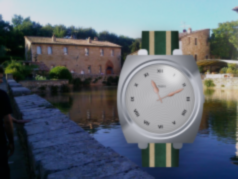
{"hour": 11, "minute": 11}
